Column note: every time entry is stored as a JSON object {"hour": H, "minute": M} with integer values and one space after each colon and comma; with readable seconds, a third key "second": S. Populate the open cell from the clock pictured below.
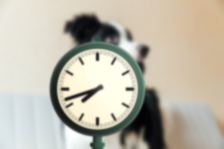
{"hour": 7, "minute": 42}
